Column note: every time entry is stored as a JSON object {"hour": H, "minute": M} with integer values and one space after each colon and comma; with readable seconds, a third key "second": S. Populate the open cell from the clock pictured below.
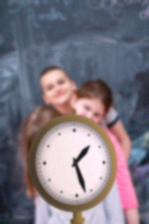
{"hour": 1, "minute": 27}
